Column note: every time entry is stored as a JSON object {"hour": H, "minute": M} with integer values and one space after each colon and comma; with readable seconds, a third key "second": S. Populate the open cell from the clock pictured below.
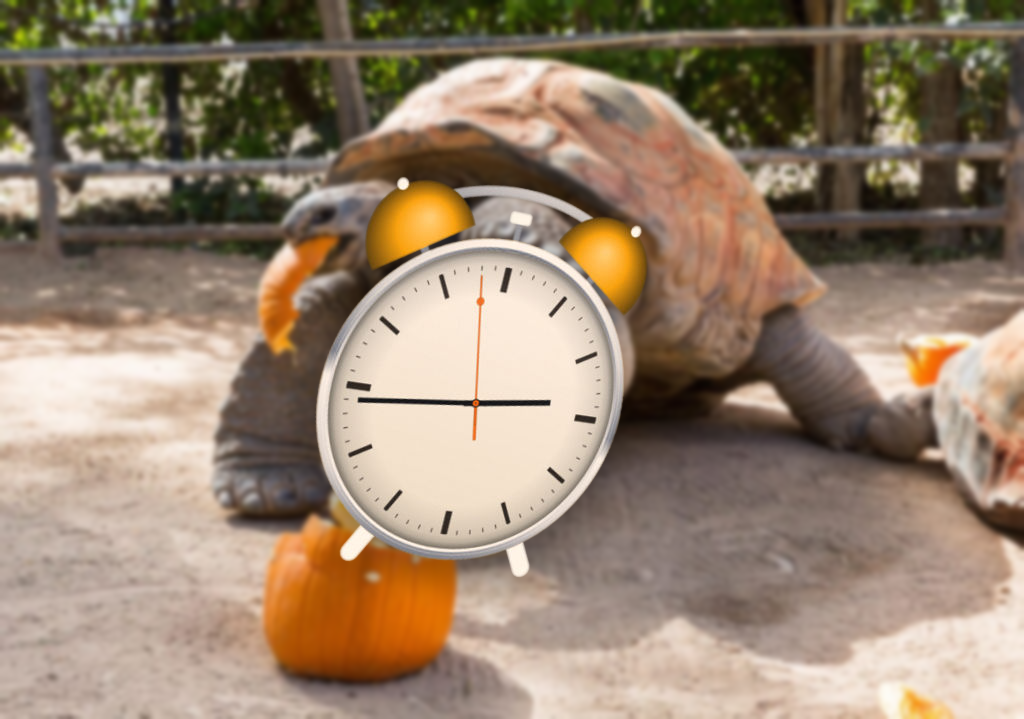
{"hour": 2, "minute": 43, "second": 58}
